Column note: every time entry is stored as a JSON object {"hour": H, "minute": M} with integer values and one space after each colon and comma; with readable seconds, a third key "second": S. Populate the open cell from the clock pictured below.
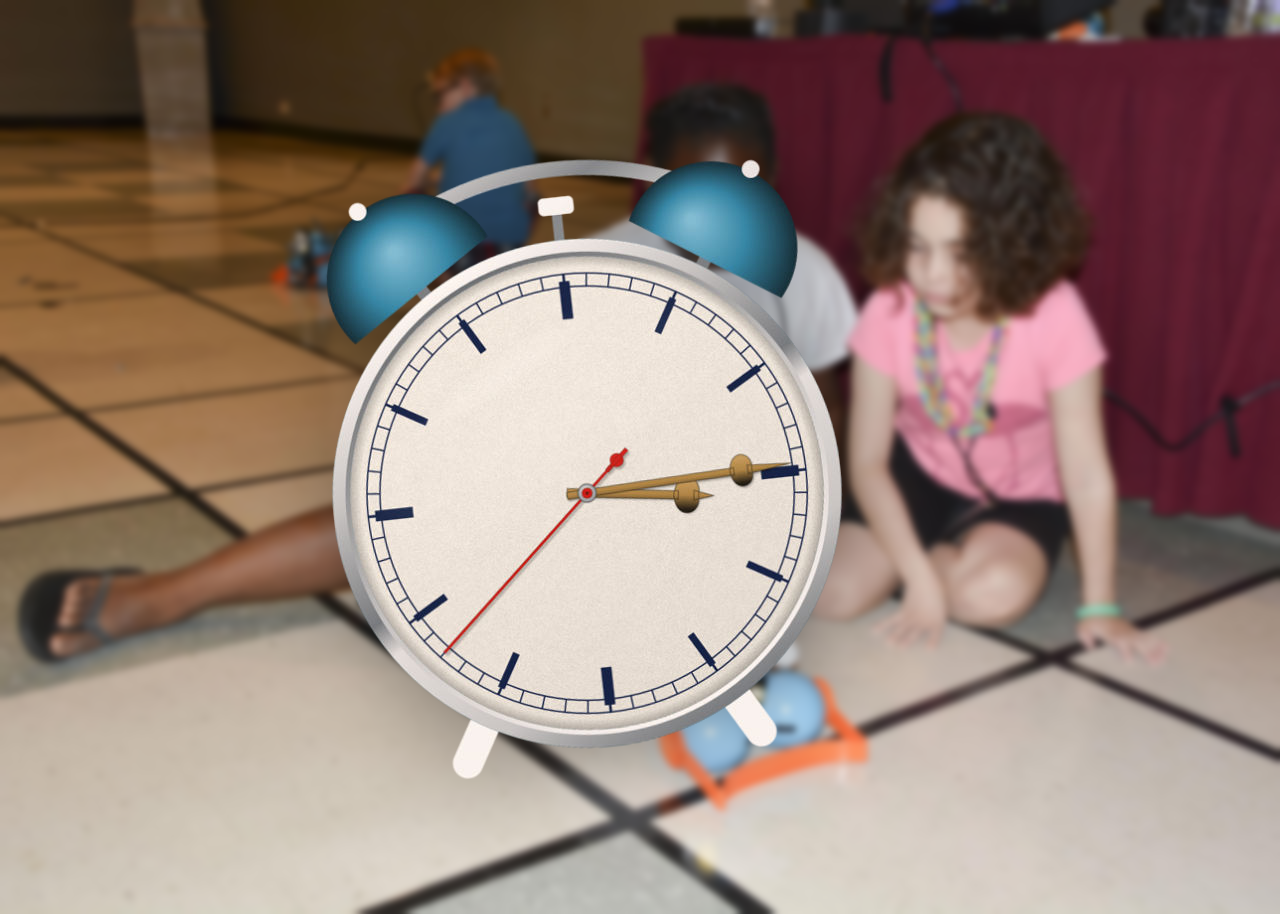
{"hour": 3, "minute": 14, "second": 38}
